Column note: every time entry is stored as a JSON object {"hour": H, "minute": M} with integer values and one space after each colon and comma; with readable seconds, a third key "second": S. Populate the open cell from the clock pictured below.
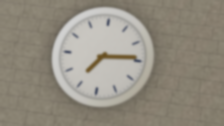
{"hour": 7, "minute": 14}
